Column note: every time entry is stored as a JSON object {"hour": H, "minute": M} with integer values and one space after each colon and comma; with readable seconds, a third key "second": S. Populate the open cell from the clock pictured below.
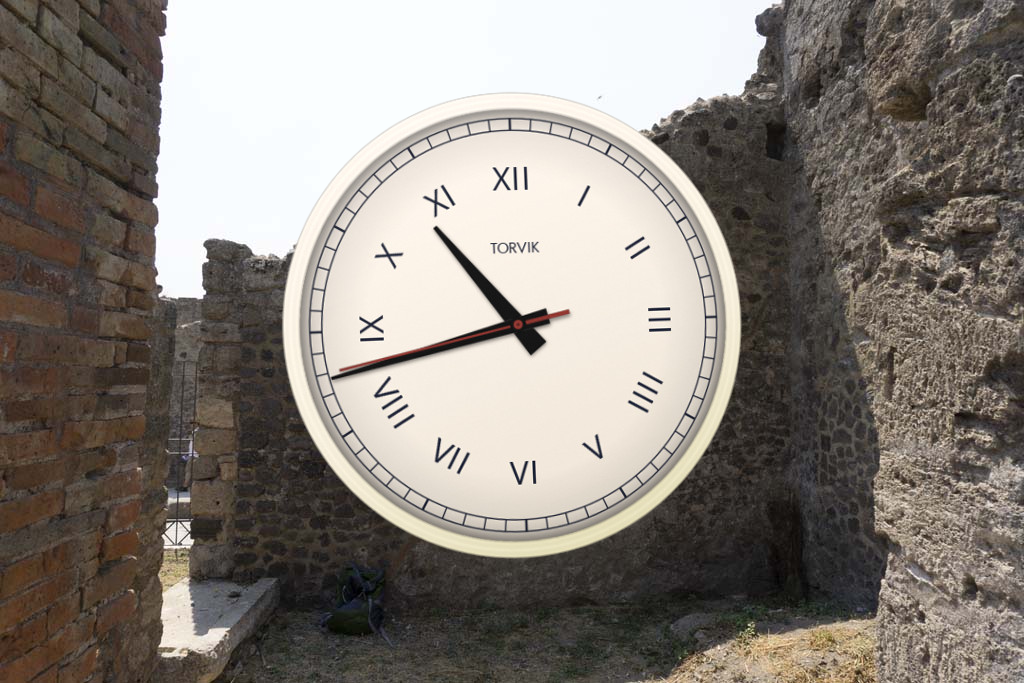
{"hour": 10, "minute": 42, "second": 43}
